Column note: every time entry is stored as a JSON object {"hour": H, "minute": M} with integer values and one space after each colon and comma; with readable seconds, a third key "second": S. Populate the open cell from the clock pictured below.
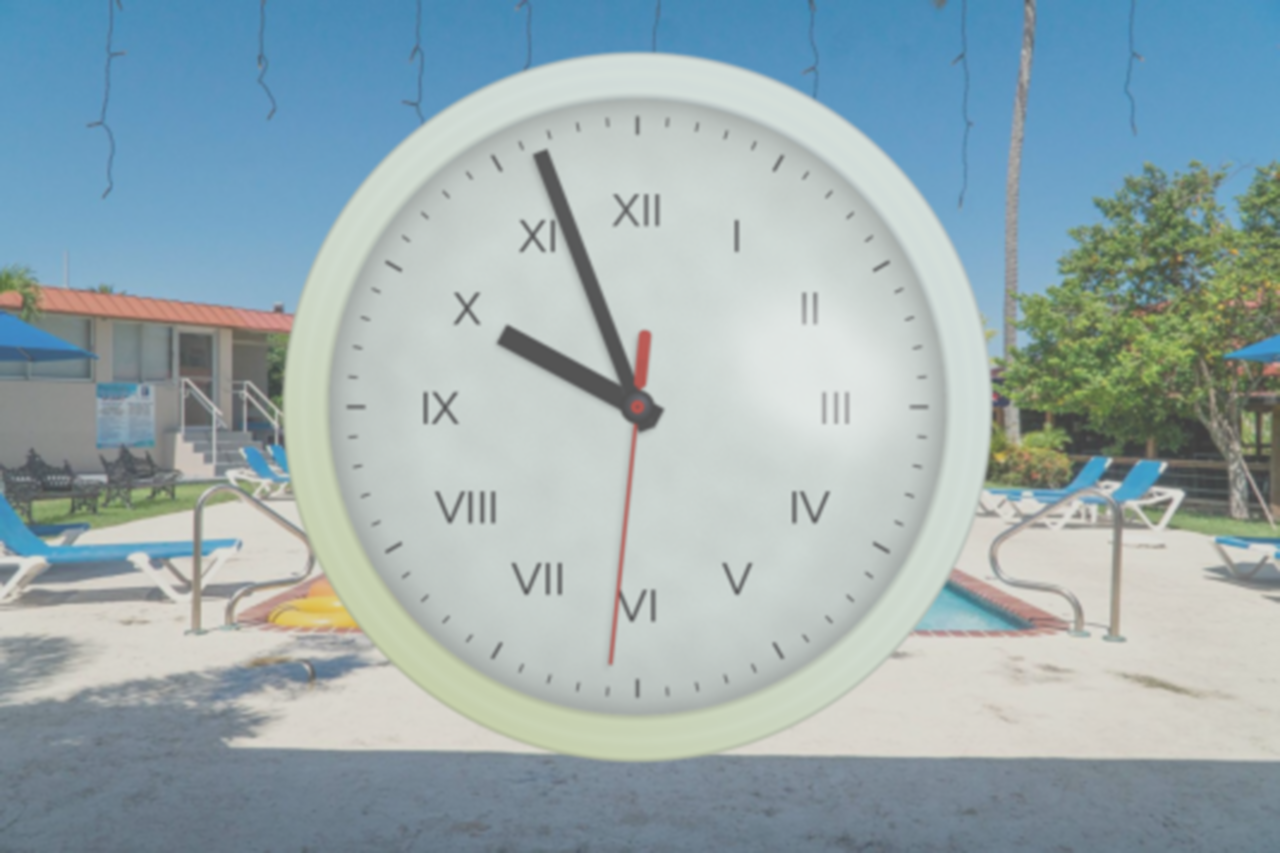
{"hour": 9, "minute": 56, "second": 31}
